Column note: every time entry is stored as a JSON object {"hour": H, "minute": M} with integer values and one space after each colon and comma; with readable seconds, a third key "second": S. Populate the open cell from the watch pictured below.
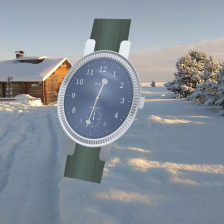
{"hour": 12, "minute": 32}
